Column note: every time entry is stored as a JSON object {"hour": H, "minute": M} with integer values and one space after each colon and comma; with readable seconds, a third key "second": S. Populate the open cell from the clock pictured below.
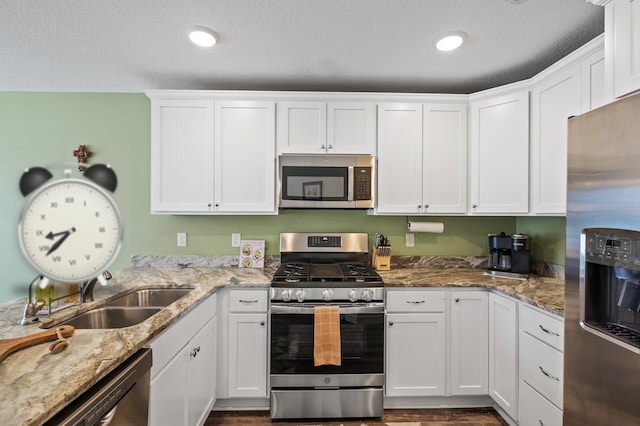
{"hour": 8, "minute": 38}
